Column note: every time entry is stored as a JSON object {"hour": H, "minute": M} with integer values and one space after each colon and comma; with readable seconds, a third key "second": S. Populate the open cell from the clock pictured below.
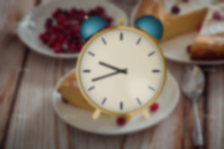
{"hour": 9, "minute": 42}
